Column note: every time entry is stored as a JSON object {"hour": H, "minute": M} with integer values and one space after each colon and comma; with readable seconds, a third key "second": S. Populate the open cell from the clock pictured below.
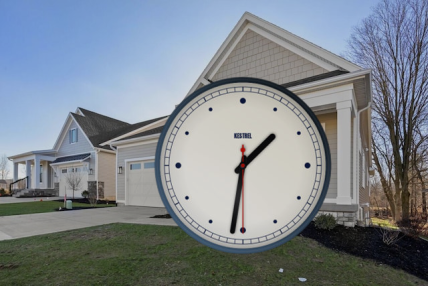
{"hour": 1, "minute": 31, "second": 30}
